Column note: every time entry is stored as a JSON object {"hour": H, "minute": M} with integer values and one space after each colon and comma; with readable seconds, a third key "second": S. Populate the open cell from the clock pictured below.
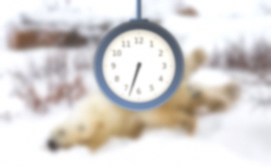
{"hour": 6, "minute": 33}
